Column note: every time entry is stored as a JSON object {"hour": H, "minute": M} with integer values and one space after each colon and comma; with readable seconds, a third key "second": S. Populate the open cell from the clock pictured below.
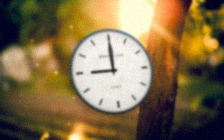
{"hour": 9, "minute": 0}
